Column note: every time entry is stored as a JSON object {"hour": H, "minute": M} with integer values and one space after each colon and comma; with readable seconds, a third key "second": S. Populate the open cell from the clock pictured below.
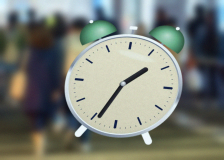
{"hour": 1, "minute": 34}
